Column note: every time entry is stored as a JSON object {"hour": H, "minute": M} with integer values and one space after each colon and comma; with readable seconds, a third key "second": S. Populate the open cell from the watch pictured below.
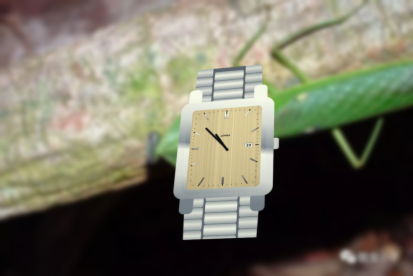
{"hour": 10, "minute": 53}
